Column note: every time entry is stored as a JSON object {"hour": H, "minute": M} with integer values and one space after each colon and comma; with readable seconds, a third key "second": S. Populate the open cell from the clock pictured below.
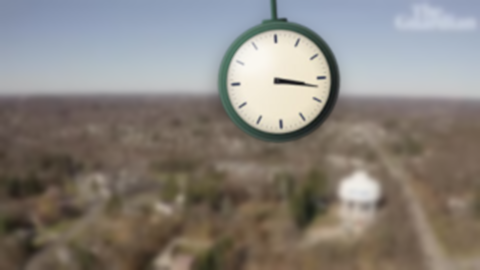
{"hour": 3, "minute": 17}
